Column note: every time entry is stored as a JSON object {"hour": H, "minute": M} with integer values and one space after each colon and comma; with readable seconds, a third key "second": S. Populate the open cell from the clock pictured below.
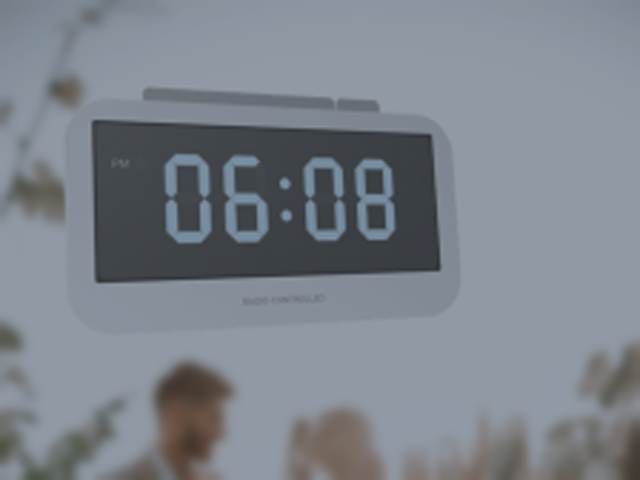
{"hour": 6, "minute": 8}
